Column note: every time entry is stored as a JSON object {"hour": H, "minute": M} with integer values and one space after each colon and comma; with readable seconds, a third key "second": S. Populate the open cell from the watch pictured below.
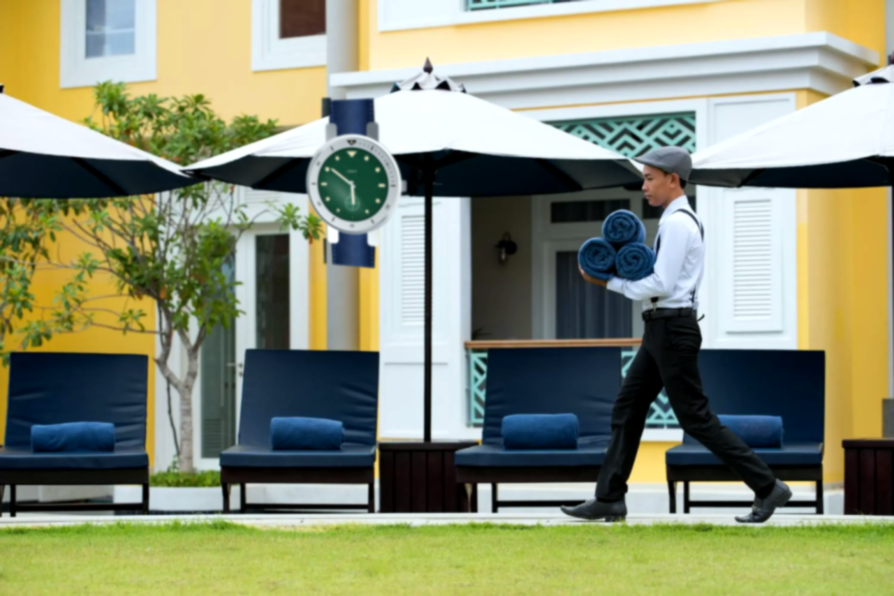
{"hour": 5, "minute": 51}
